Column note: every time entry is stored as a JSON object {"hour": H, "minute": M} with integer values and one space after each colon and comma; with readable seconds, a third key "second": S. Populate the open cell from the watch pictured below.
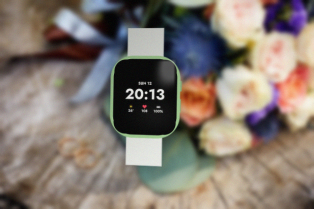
{"hour": 20, "minute": 13}
